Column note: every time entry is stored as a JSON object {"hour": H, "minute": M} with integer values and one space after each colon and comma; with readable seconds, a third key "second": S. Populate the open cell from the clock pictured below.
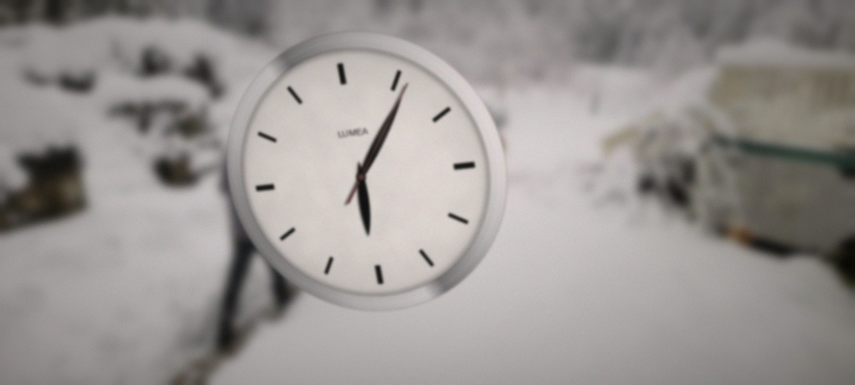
{"hour": 6, "minute": 6, "second": 6}
